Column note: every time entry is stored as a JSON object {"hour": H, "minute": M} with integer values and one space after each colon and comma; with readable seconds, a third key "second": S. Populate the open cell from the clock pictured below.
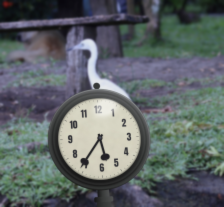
{"hour": 5, "minute": 36}
